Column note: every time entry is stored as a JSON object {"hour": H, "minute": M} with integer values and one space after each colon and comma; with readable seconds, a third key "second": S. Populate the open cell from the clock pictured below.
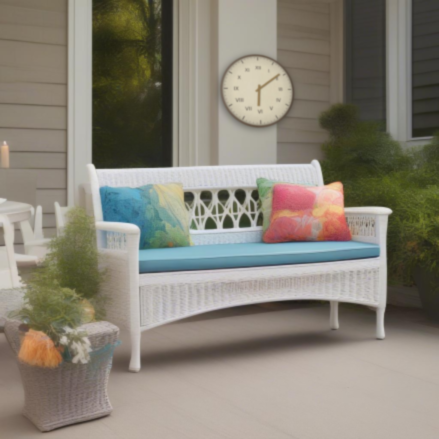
{"hour": 6, "minute": 9}
